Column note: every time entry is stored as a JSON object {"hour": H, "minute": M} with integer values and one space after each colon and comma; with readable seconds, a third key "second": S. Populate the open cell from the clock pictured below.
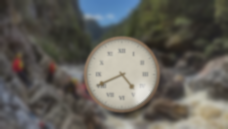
{"hour": 4, "minute": 41}
